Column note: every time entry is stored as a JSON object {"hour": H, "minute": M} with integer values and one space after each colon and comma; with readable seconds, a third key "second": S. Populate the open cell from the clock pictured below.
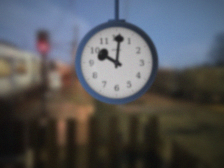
{"hour": 10, "minute": 1}
